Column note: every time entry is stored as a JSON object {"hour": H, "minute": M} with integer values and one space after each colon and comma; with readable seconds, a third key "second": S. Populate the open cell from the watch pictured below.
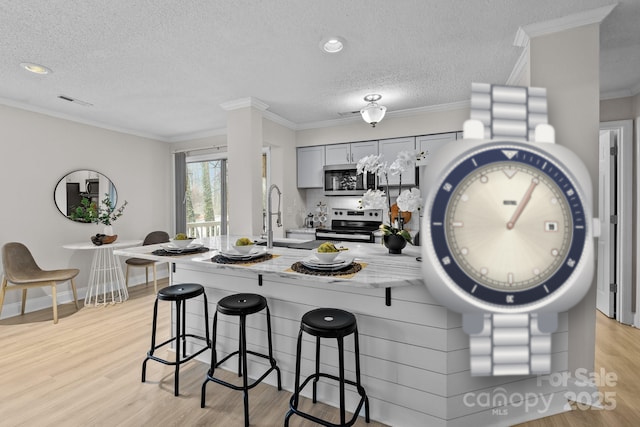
{"hour": 1, "minute": 5}
